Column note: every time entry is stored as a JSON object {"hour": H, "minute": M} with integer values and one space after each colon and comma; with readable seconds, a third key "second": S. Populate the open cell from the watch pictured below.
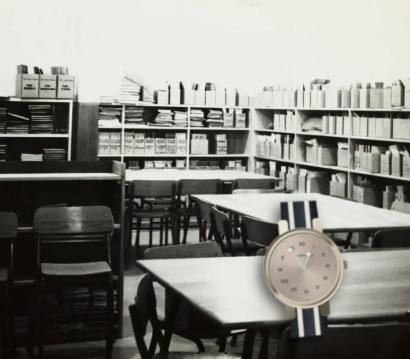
{"hour": 12, "minute": 55}
